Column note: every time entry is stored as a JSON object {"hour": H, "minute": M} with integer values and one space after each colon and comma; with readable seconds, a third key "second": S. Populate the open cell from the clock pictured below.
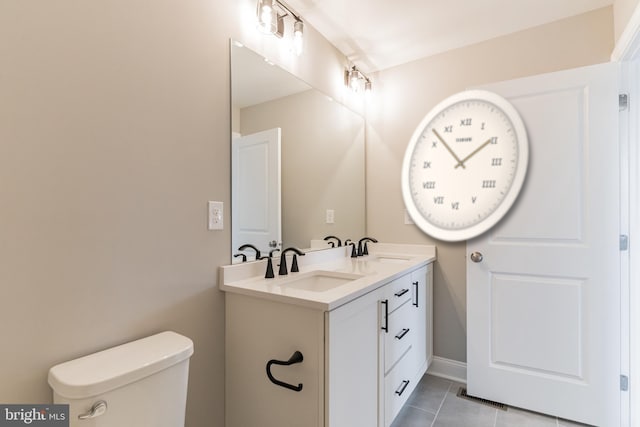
{"hour": 1, "minute": 52}
